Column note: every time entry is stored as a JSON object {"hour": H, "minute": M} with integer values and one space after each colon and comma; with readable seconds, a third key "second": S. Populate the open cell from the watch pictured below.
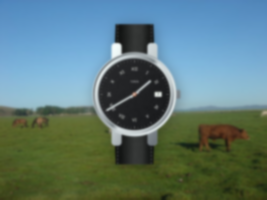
{"hour": 1, "minute": 40}
